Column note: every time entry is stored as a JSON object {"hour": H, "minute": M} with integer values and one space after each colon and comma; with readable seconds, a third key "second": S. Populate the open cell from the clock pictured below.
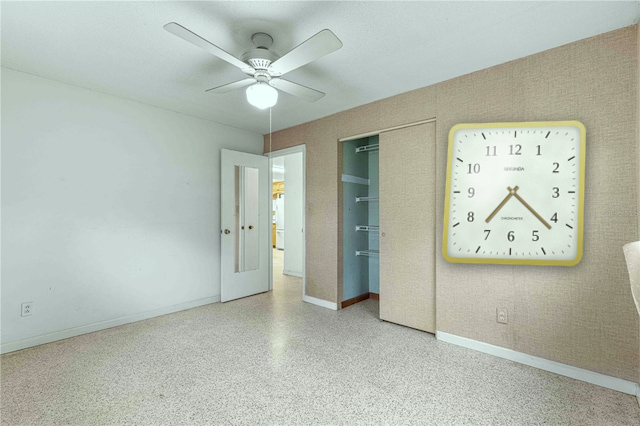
{"hour": 7, "minute": 22}
